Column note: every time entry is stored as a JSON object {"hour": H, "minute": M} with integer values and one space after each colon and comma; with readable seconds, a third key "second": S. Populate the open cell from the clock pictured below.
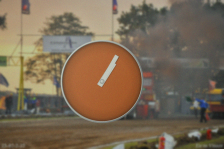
{"hour": 1, "minute": 5}
